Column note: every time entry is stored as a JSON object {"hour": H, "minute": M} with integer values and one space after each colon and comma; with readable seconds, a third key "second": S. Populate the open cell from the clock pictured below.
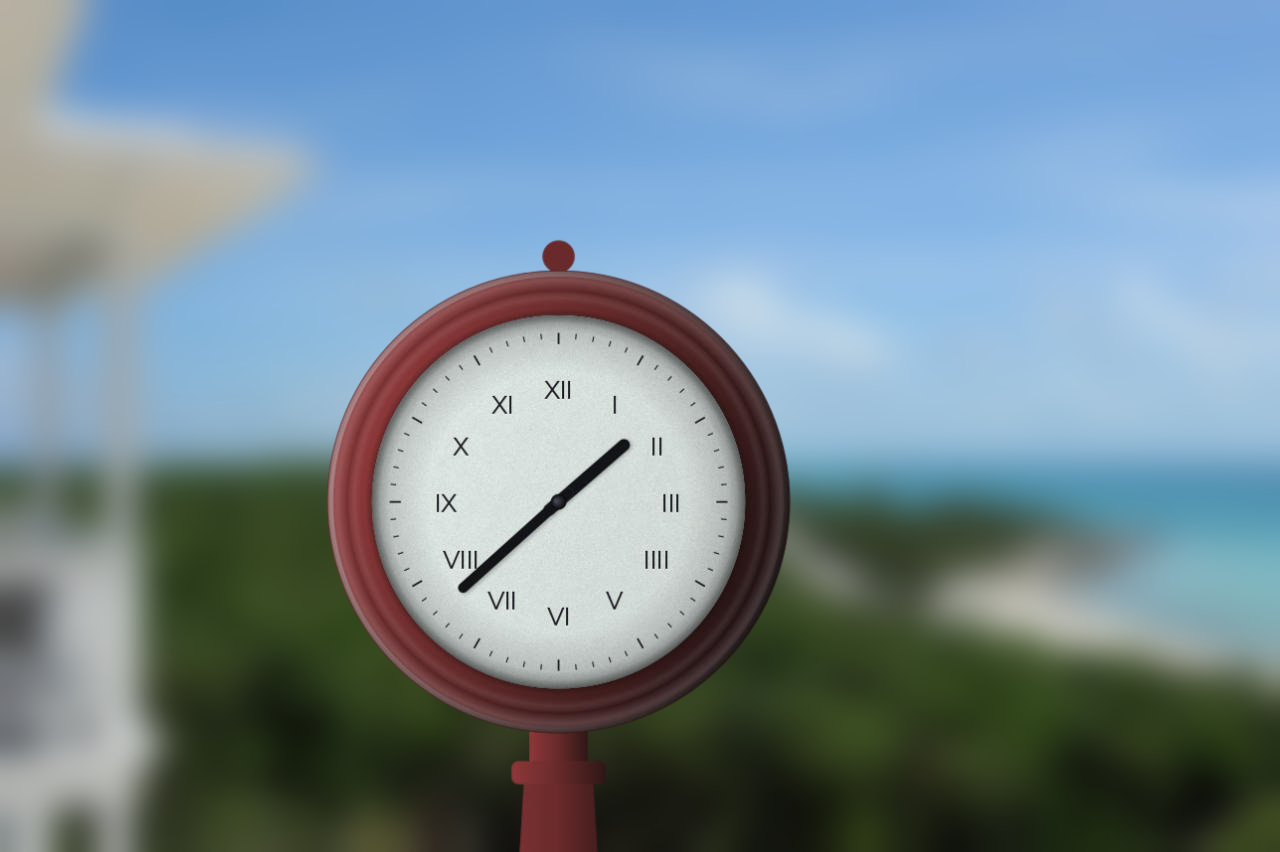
{"hour": 1, "minute": 38}
